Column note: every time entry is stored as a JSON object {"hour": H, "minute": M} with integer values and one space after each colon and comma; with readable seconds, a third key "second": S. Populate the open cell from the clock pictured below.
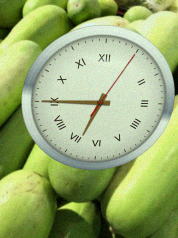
{"hour": 6, "minute": 45, "second": 5}
